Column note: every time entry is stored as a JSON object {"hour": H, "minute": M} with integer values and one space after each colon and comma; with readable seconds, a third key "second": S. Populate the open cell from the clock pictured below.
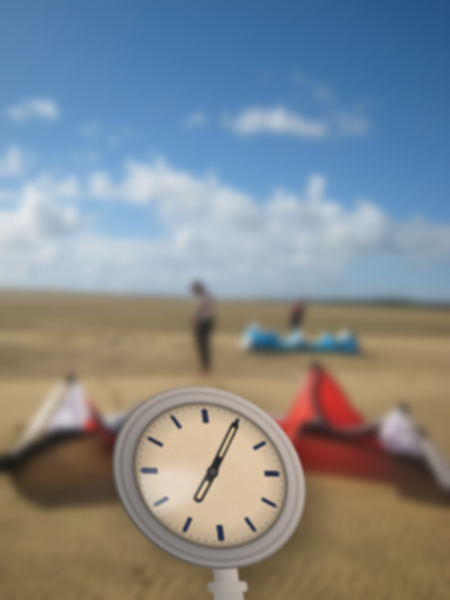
{"hour": 7, "minute": 5}
